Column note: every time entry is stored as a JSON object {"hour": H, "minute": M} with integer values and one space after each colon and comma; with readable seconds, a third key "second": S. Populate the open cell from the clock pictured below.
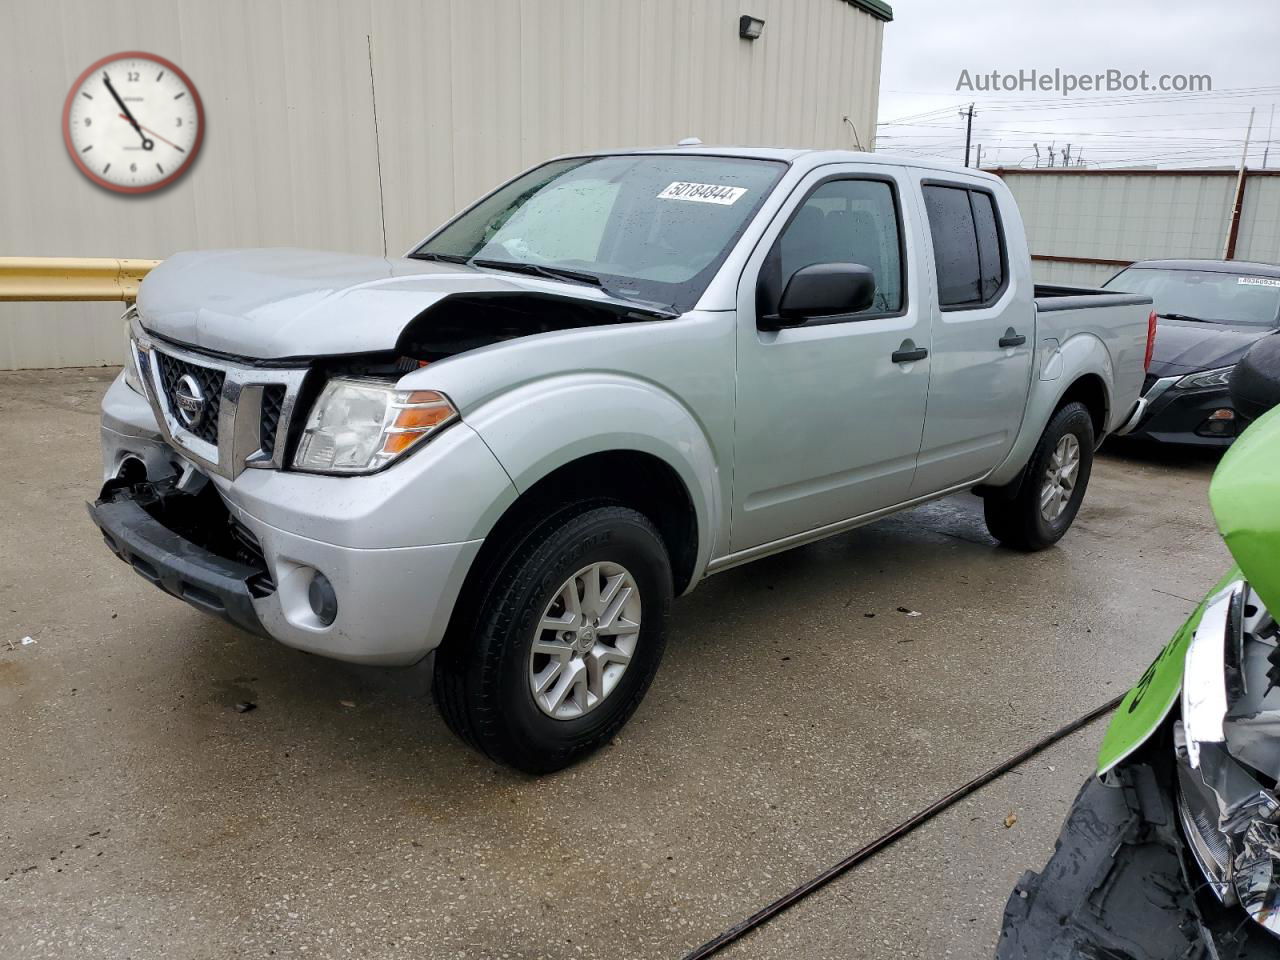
{"hour": 4, "minute": 54, "second": 20}
